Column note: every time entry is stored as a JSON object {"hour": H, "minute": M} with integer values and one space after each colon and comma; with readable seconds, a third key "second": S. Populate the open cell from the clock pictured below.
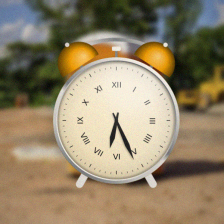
{"hour": 6, "minute": 26}
